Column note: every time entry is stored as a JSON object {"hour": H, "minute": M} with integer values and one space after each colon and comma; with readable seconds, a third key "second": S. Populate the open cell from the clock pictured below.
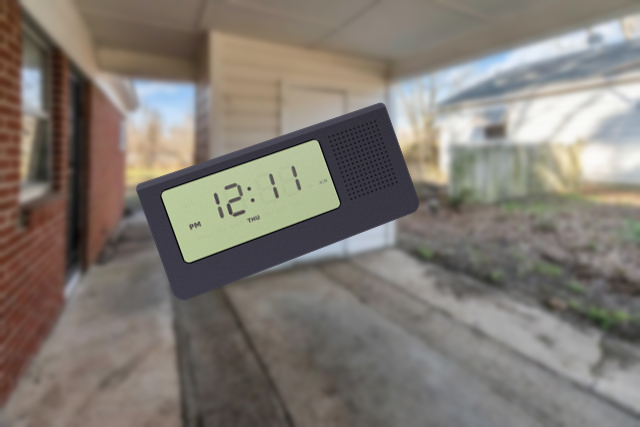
{"hour": 12, "minute": 11}
